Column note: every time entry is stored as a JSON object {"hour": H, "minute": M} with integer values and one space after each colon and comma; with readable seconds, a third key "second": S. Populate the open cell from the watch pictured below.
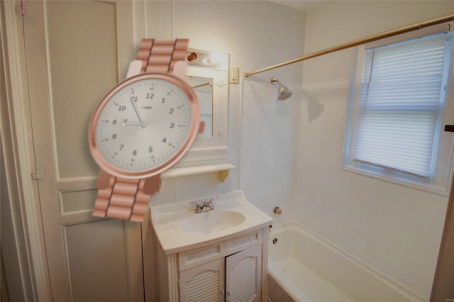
{"hour": 8, "minute": 54}
